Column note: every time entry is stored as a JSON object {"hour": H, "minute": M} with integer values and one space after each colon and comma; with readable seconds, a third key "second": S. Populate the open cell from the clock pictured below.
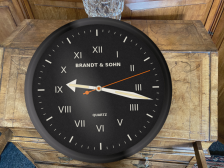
{"hour": 9, "minute": 17, "second": 12}
